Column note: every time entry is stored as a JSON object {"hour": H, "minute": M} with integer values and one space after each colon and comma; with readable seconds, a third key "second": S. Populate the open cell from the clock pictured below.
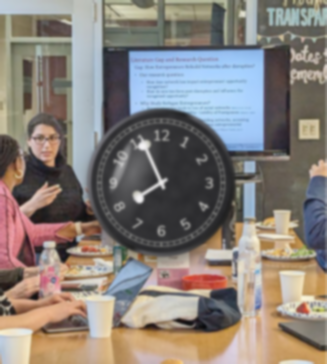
{"hour": 7, "minute": 56}
